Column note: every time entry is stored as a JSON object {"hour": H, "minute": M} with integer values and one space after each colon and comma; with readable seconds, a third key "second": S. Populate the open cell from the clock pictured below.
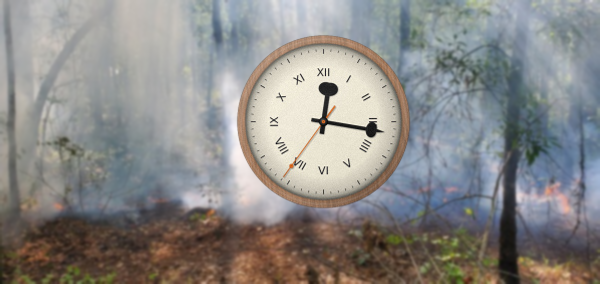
{"hour": 12, "minute": 16, "second": 36}
